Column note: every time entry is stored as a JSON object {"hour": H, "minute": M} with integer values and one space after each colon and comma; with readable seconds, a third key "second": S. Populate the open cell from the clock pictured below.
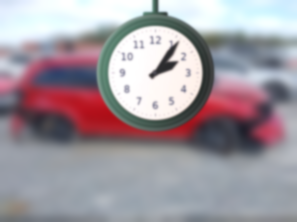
{"hour": 2, "minute": 6}
